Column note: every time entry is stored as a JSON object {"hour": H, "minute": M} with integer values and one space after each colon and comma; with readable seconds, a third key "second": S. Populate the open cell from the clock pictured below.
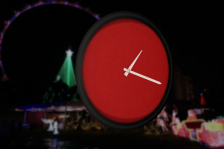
{"hour": 1, "minute": 18}
